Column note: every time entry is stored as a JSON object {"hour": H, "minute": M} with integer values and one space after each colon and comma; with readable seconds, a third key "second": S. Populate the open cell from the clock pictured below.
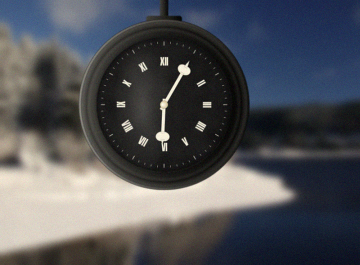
{"hour": 6, "minute": 5}
